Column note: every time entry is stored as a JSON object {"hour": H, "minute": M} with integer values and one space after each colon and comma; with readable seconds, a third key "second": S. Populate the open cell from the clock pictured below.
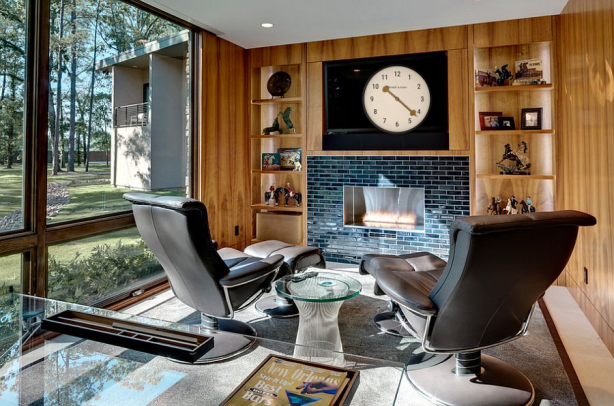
{"hour": 10, "minute": 22}
